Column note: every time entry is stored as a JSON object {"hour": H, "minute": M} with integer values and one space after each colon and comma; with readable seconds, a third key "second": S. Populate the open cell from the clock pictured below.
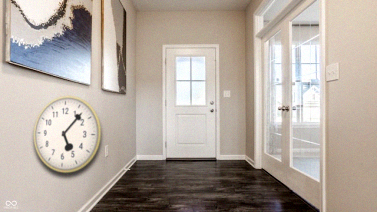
{"hour": 5, "minute": 7}
